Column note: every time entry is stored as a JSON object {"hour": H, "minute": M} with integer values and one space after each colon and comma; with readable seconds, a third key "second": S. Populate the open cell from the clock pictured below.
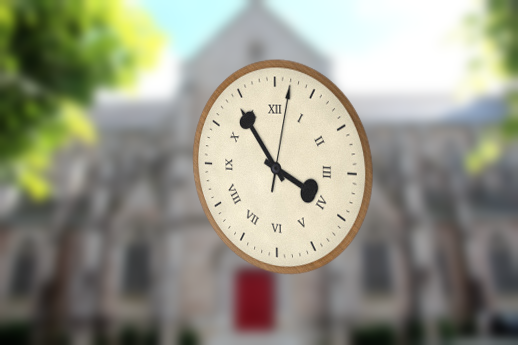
{"hour": 3, "minute": 54, "second": 2}
